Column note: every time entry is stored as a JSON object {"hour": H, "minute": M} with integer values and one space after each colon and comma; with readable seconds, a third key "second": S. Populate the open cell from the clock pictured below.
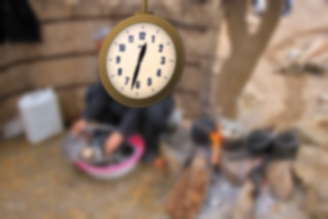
{"hour": 12, "minute": 32}
